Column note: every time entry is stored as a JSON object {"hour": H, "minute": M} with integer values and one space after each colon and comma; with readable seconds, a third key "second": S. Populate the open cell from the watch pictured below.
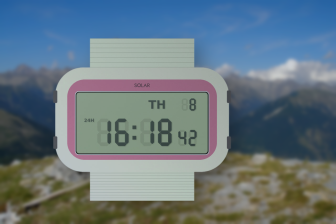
{"hour": 16, "minute": 18, "second": 42}
